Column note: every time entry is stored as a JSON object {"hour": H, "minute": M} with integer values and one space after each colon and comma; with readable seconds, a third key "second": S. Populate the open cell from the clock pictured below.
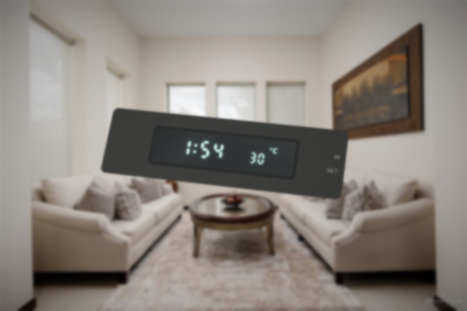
{"hour": 1, "minute": 54}
